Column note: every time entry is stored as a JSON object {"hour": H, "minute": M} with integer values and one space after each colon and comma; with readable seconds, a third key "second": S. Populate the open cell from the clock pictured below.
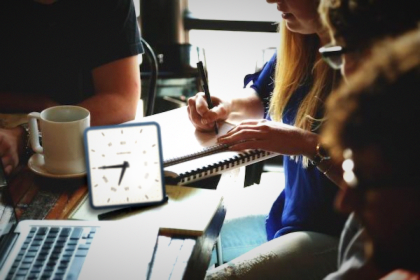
{"hour": 6, "minute": 45}
